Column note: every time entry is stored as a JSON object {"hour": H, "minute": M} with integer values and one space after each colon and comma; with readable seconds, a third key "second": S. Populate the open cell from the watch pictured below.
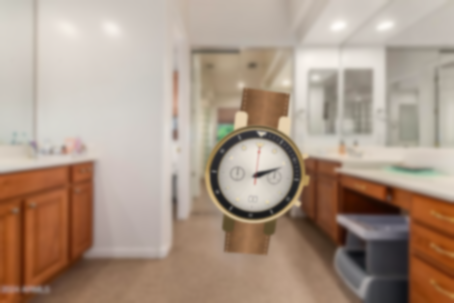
{"hour": 2, "minute": 11}
